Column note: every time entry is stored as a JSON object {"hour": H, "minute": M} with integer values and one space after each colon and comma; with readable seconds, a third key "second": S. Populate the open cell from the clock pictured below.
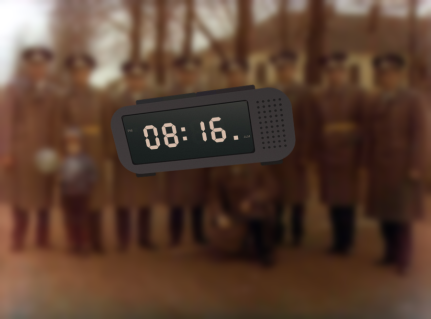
{"hour": 8, "minute": 16}
